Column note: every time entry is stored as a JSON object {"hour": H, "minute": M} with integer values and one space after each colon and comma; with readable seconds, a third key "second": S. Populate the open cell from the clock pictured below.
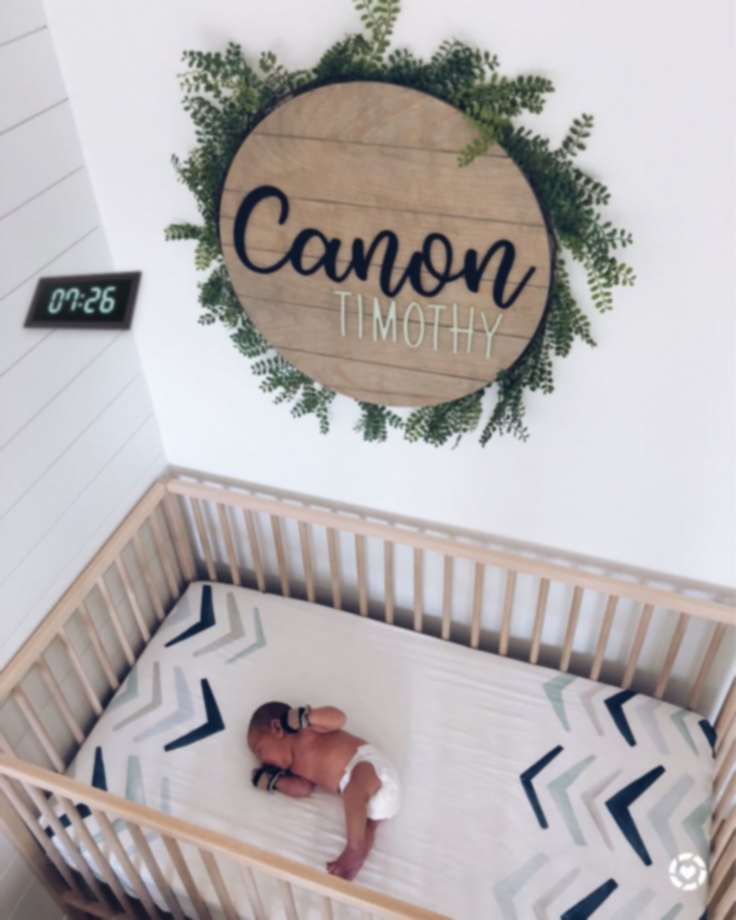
{"hour": 7, "minute": 26}
